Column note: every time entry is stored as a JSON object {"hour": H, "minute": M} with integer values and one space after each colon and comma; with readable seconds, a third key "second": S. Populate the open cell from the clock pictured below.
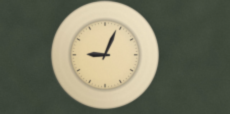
{"hour": 9, "minute": 4}
